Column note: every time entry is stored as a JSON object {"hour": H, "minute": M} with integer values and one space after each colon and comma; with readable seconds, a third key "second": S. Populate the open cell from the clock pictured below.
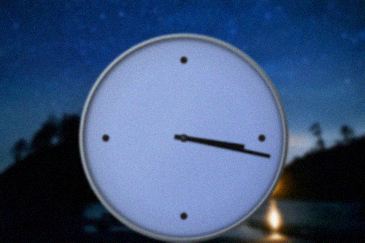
{"hour": 3, "minute": 17}
